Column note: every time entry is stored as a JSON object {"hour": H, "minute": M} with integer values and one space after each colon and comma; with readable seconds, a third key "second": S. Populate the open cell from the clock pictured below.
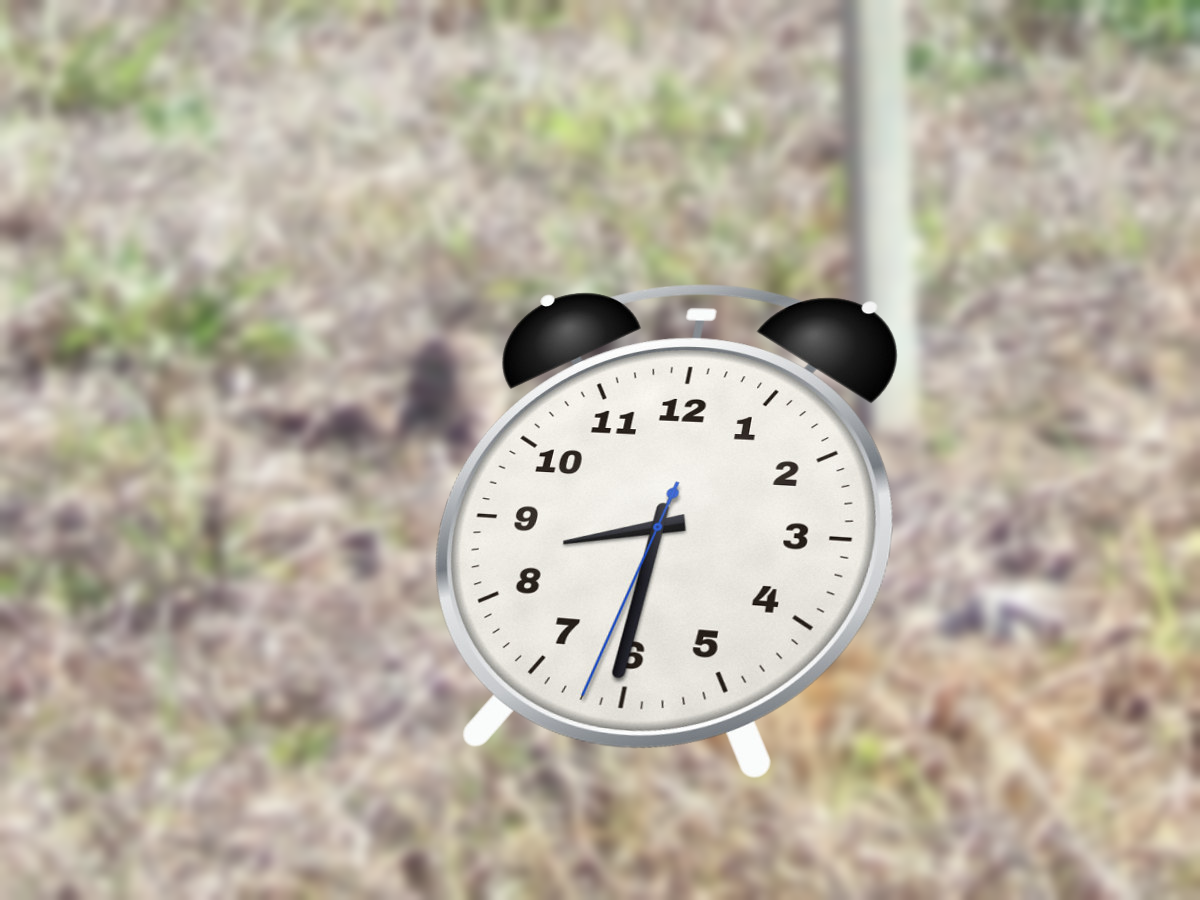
{"hour": 8, "minute": 30, "second": 32}
